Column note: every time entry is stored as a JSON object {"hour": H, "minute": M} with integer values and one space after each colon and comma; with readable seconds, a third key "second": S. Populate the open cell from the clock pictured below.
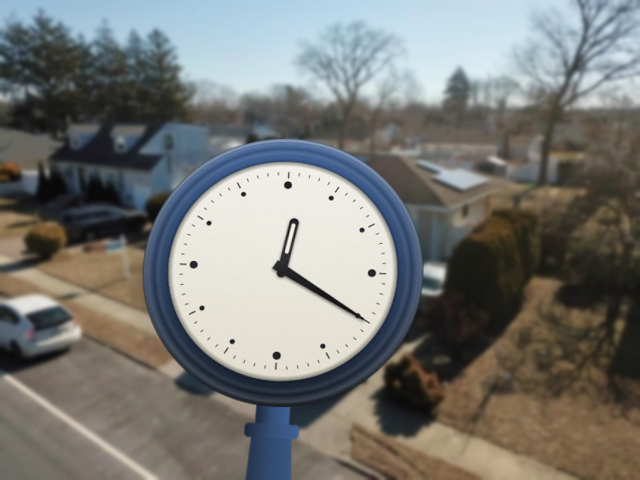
{"hour": 12, "minute": 20}
